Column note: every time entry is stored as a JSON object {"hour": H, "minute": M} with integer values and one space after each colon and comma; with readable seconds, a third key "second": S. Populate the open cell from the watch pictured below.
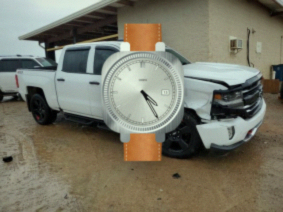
{"hour": 4, "minute": 25}
